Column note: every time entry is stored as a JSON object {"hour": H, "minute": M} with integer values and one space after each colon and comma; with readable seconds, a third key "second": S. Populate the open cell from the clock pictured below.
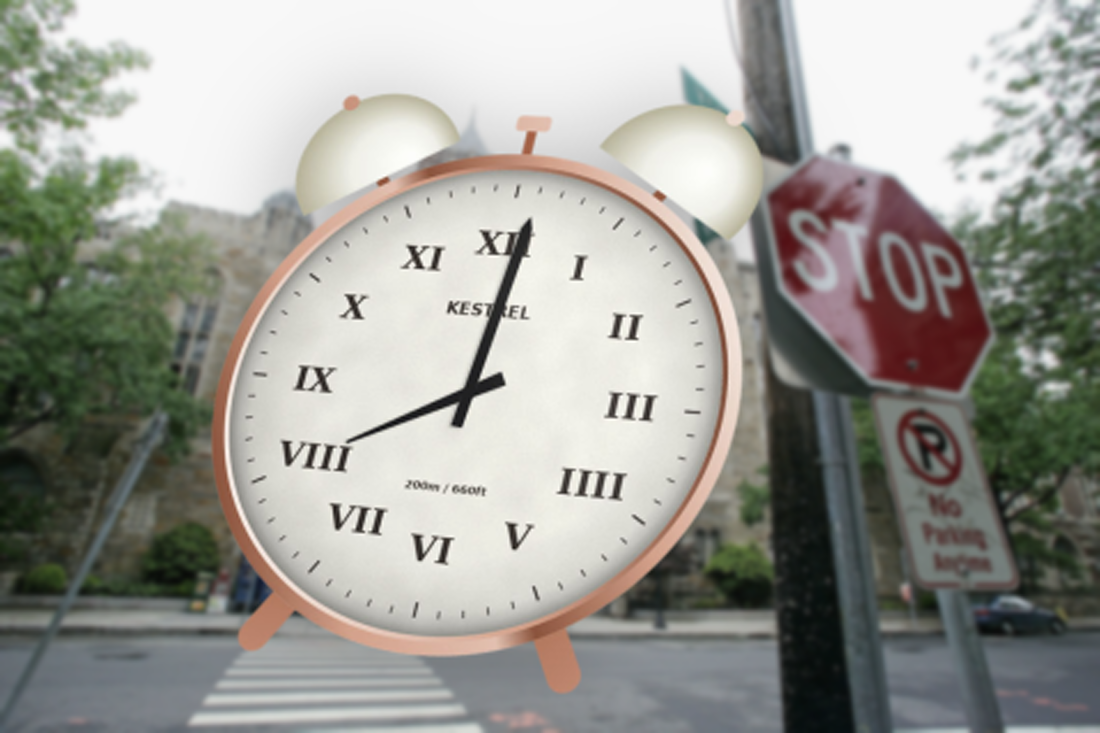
{"hour": 8, "minute": 1}
